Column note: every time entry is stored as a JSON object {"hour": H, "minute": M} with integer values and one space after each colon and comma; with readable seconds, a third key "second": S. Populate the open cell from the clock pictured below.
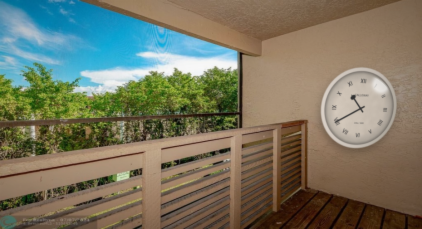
{"hour": 10, "minute": 40}
